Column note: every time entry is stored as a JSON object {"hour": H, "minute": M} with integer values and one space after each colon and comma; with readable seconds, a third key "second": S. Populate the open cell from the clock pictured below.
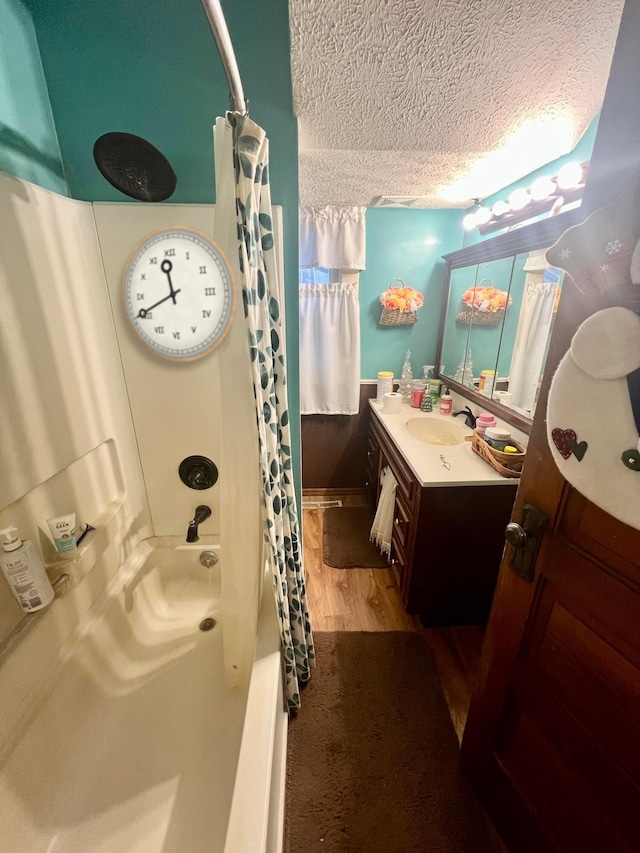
{"hour": 11, "minute": 41}
